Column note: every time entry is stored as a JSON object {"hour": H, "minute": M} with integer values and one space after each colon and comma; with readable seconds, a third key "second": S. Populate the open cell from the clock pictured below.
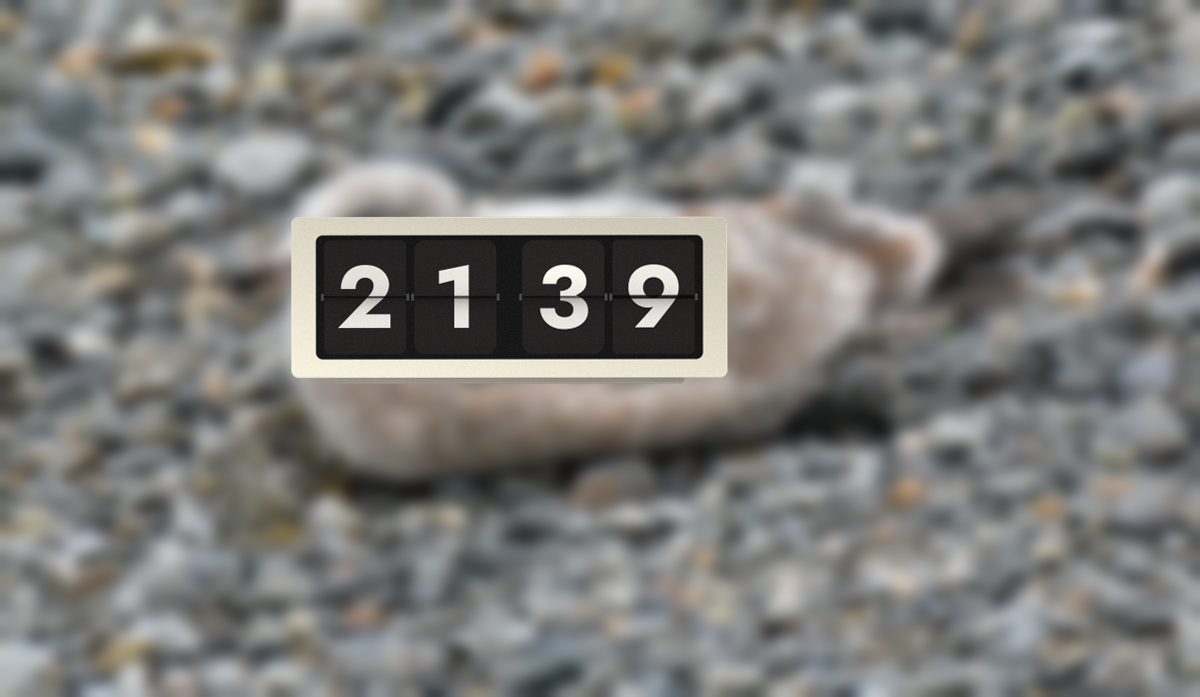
{"hour": 21, "minute": 39}
